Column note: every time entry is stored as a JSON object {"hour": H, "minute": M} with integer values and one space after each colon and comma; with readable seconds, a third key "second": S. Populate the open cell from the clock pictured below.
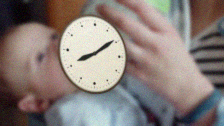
{"hour": 8, "minute": 9}
